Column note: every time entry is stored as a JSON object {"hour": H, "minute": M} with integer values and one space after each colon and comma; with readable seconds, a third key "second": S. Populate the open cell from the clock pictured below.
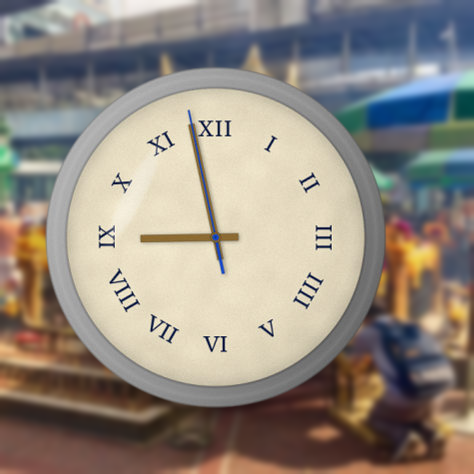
{"hour": 8, "minute": 57, "second": 58}
